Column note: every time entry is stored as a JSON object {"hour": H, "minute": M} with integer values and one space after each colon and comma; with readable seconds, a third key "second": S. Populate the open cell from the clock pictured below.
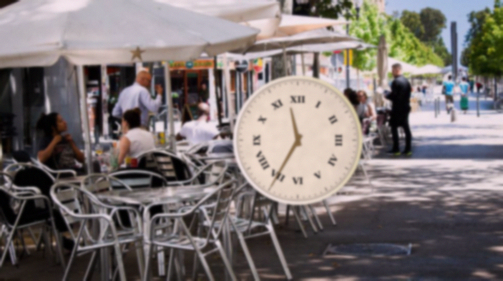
{"hour": 11, "minute": 35}
